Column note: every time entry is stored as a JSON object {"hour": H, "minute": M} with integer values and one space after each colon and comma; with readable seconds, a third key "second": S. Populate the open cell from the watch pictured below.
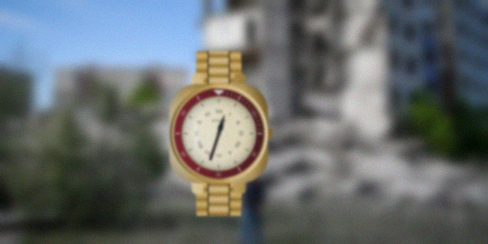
{"hour": 12, "minute": 33}
